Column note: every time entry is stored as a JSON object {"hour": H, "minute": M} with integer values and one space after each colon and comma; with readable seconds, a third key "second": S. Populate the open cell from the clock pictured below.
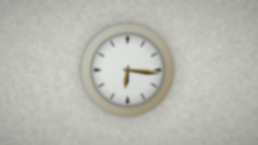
{"hour": 6, "minute": 16}
